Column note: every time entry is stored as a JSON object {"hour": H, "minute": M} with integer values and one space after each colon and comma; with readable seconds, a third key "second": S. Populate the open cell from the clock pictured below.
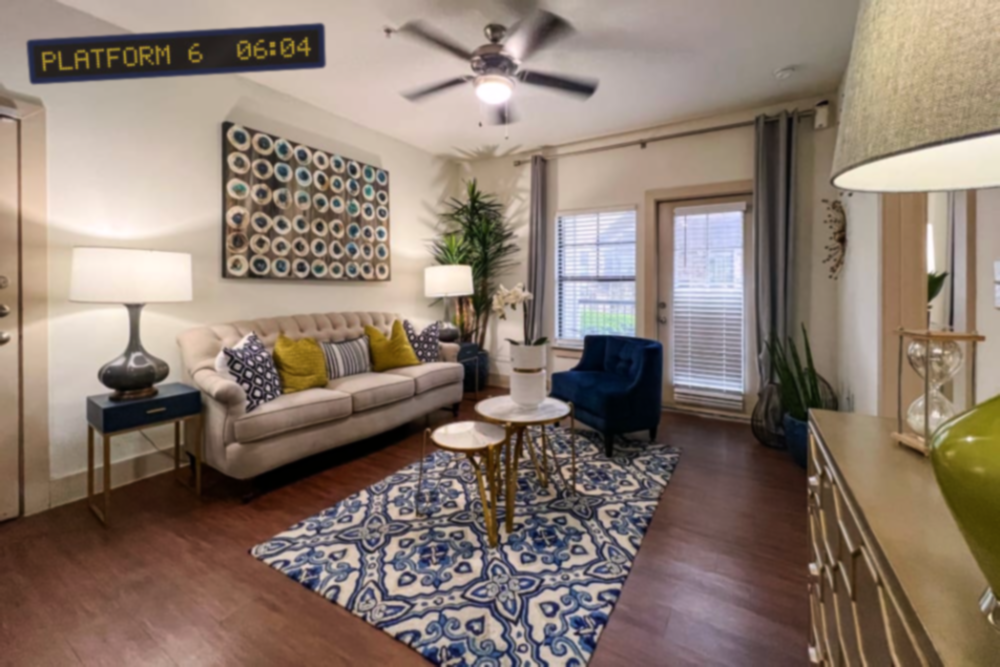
{"hour": 6, "minute": 4}
